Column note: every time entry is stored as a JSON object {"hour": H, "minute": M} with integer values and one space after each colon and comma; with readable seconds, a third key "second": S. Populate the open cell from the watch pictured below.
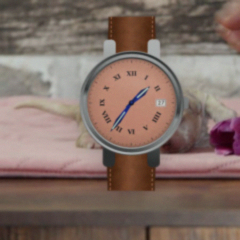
{"hour": 1, "minute": 36}
